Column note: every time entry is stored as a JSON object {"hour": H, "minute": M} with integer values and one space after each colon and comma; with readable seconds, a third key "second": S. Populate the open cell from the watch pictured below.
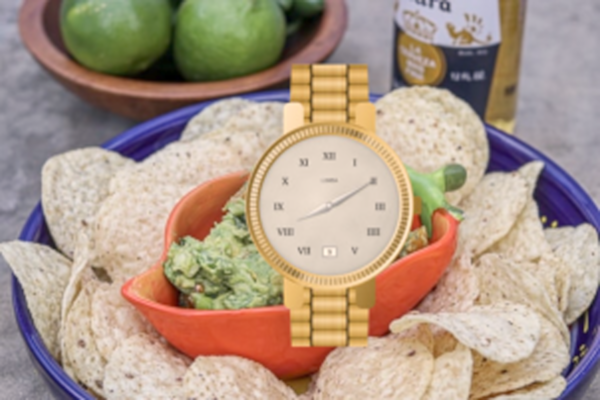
{"hour": 8, "minute": 10}
